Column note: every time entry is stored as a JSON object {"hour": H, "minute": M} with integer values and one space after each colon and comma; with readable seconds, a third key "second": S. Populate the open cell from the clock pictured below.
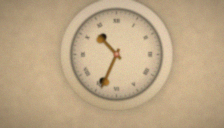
{"hour": 10, "minute": 34}
